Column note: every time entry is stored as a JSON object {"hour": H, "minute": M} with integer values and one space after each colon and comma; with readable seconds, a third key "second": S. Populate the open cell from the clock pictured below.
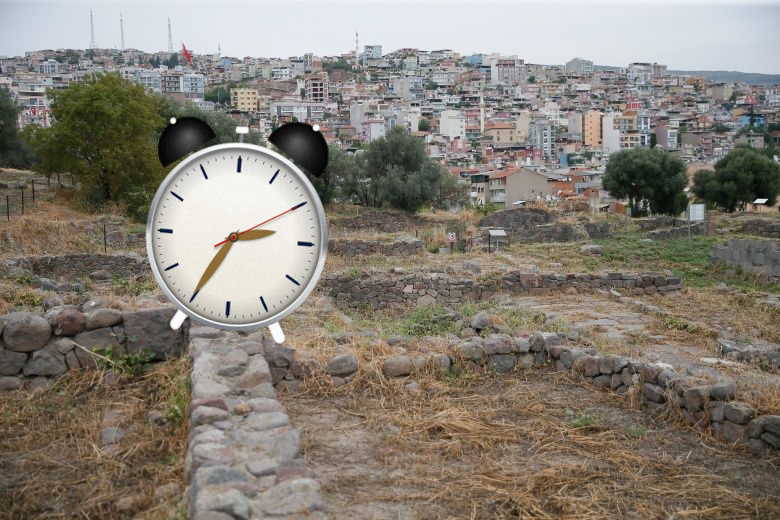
{"hour": 2, "minute": 35, "second": 10}
